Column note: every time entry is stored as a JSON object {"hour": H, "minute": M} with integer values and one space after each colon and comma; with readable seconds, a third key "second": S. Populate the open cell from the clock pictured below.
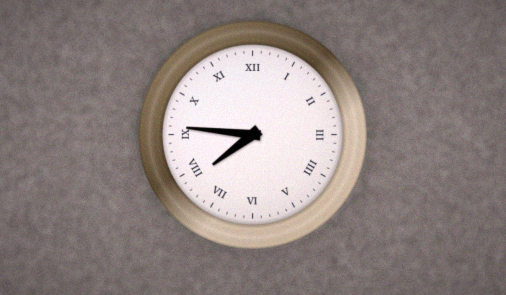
{"hour": 7, "minute": 46}
